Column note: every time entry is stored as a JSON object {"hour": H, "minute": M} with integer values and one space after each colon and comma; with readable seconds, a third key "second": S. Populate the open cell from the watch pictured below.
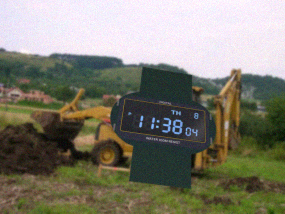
{"hour": 11, "minute": 38, "second": 4}
